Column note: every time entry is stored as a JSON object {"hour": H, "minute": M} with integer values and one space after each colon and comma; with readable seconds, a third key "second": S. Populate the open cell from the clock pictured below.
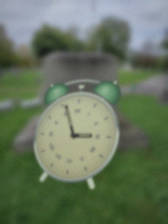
{"hour": 2, "minute": 56}
